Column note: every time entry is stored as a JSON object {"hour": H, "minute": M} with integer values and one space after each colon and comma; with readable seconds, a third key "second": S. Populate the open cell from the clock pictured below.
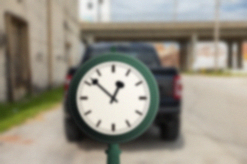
{"hour": 12, "minute": 52}
